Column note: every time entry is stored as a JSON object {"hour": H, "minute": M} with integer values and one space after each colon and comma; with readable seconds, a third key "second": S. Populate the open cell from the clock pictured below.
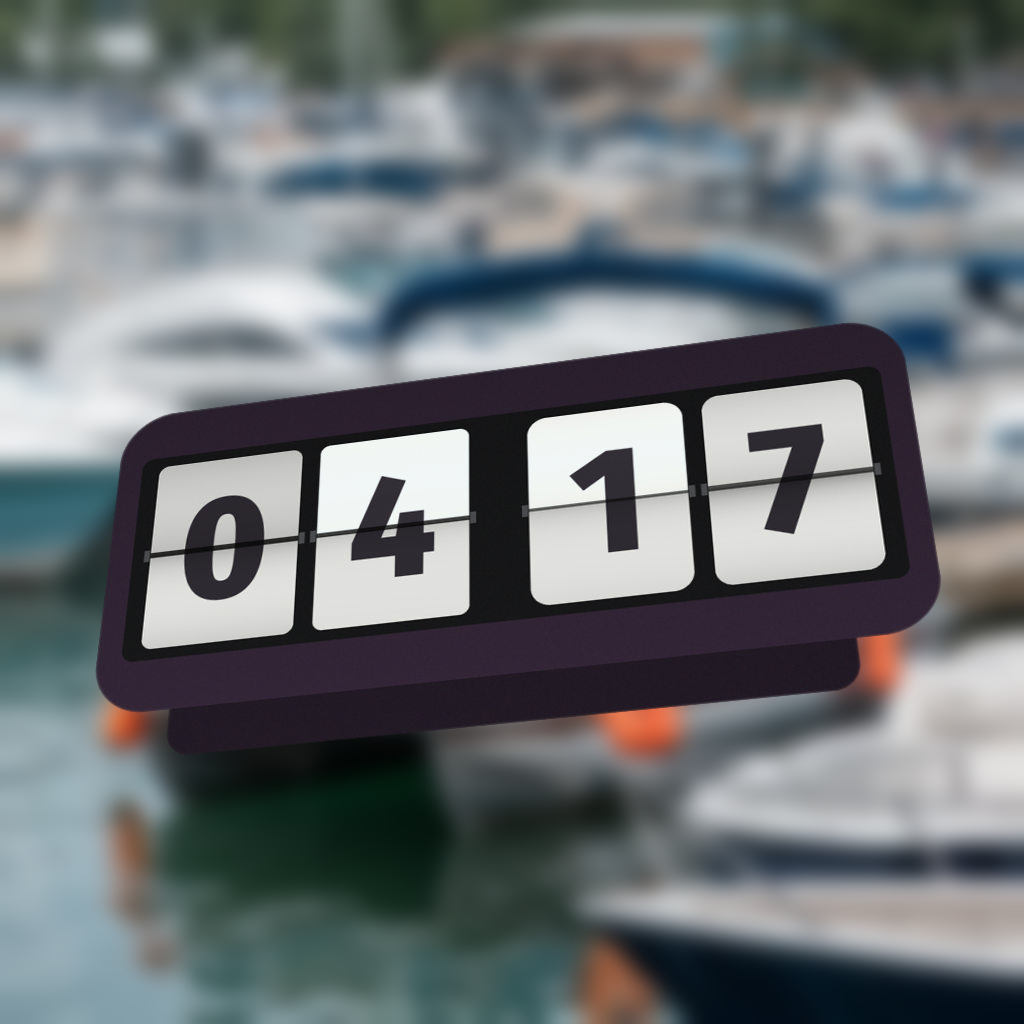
{"hour": 4, "minute": 17}
